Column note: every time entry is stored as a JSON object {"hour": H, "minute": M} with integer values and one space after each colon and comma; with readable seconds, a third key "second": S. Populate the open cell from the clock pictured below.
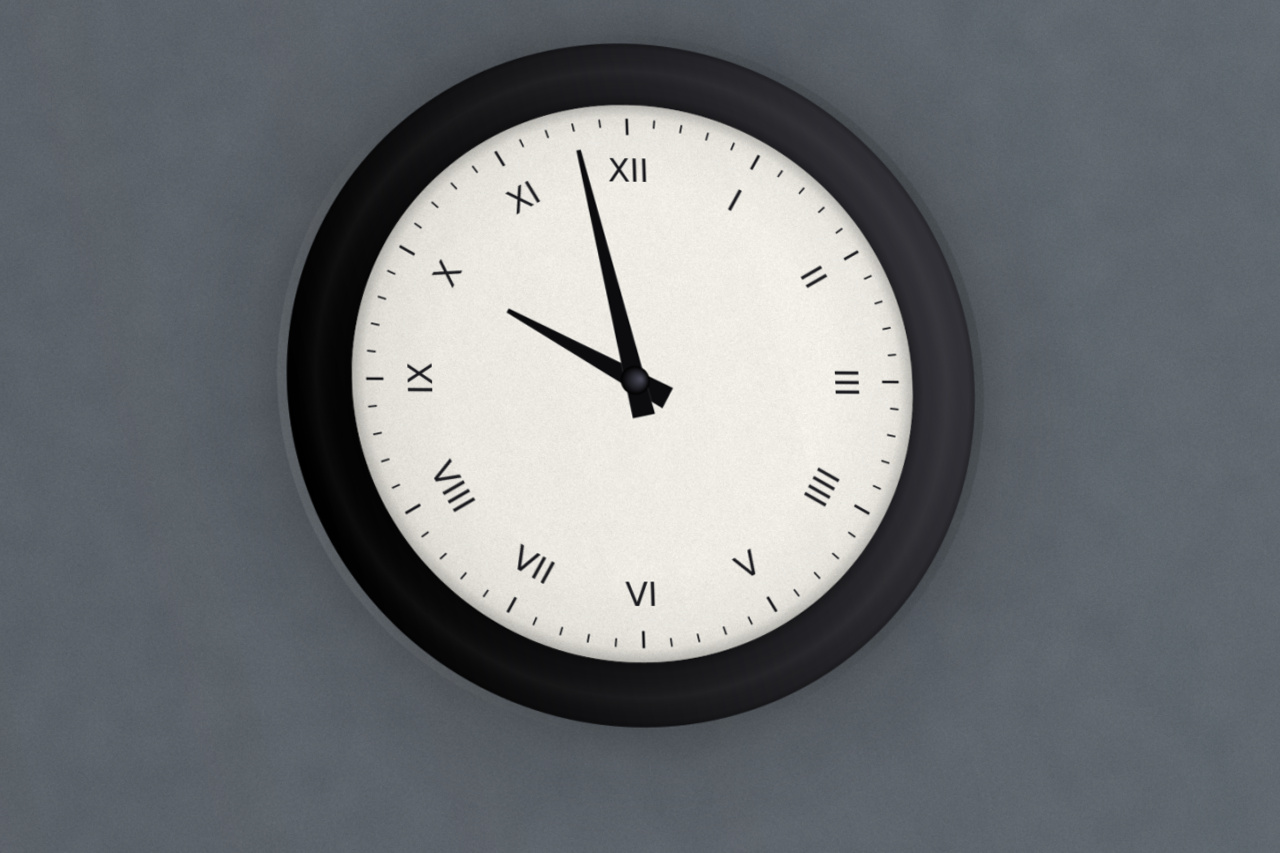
{"hour": 9, "minute": 58}
